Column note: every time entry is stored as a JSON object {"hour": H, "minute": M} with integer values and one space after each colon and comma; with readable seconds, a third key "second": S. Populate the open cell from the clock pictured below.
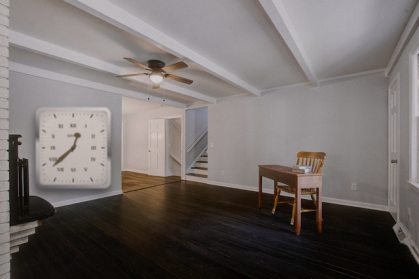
{"hour": 12, "minute": 38}
